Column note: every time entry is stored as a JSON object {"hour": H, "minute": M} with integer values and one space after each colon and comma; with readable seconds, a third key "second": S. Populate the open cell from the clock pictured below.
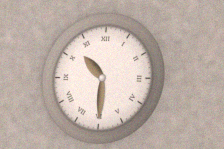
{"hour": 10, "minute": 30}
